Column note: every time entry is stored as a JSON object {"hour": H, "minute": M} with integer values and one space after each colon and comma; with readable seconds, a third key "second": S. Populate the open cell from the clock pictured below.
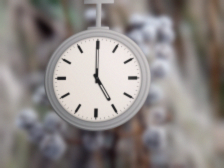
{"hour": 5, "minute": 0}
